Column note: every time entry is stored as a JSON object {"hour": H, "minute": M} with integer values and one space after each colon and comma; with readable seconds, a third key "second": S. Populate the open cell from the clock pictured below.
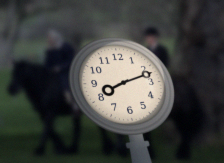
{"hour": 8, "minute": 12}
